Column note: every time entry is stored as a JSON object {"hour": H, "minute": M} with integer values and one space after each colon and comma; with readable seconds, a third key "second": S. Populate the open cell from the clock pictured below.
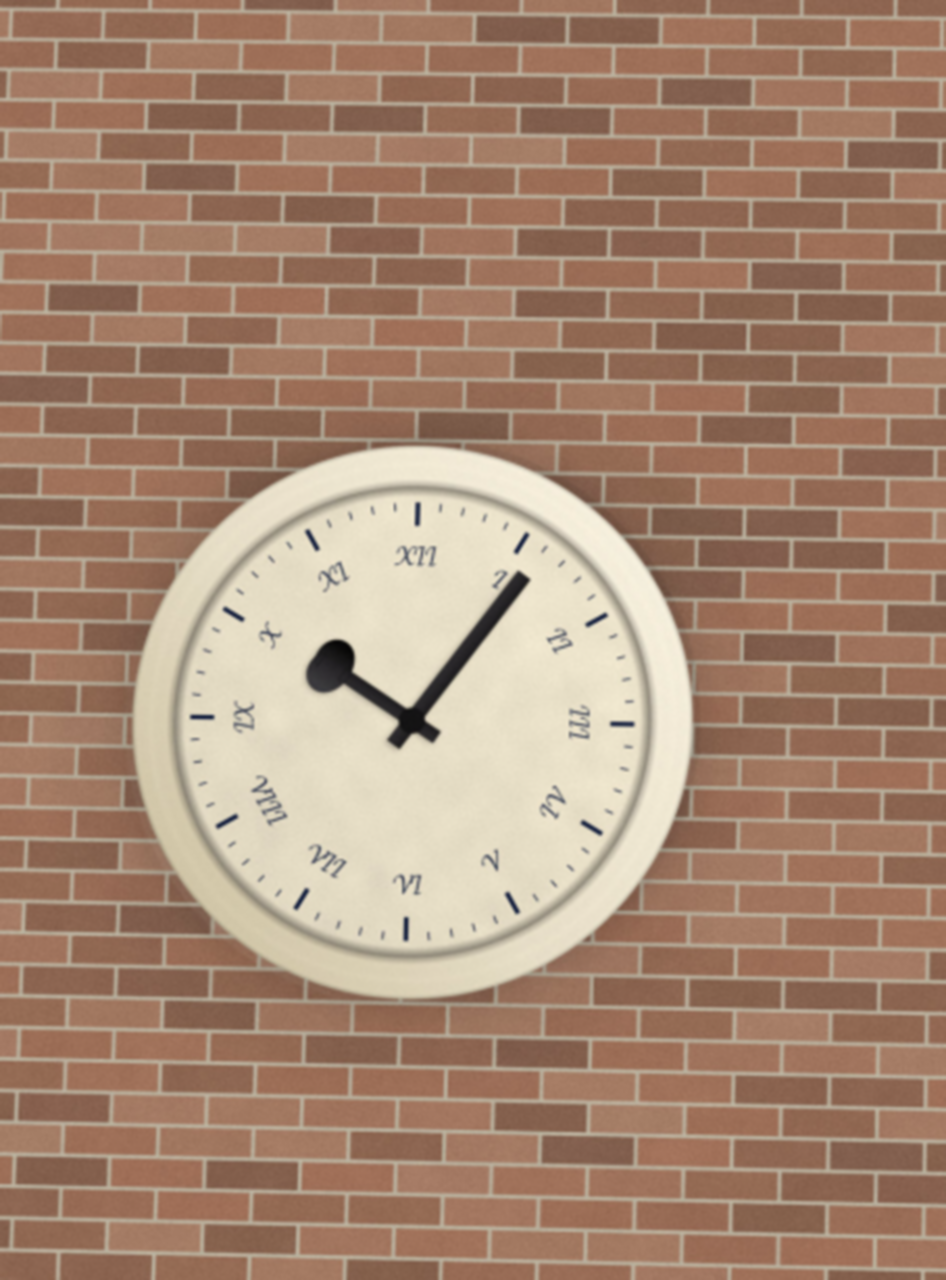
{"hour": 10, "minute": 6}
